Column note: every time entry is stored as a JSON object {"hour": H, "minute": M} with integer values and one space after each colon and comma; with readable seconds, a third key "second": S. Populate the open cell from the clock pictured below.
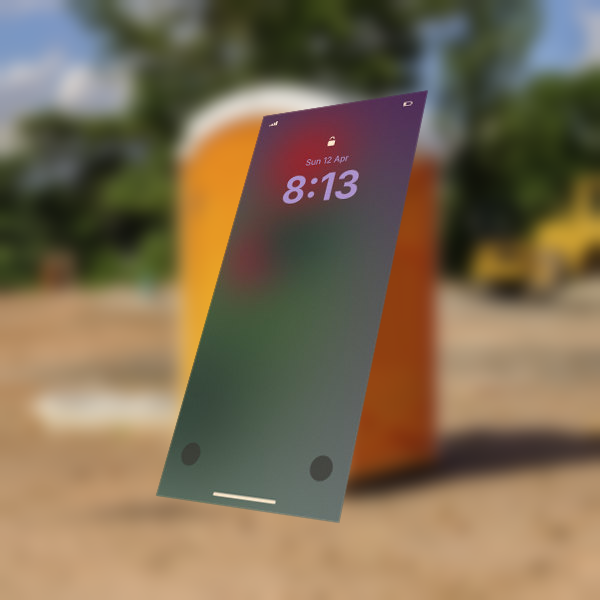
{"hour": 8, "minute": 13}
